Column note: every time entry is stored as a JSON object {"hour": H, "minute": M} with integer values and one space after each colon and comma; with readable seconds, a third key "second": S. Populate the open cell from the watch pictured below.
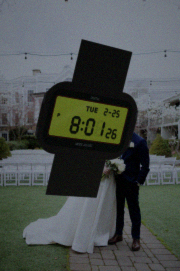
{"hour": 8, "minute": 1, "second": 26}
